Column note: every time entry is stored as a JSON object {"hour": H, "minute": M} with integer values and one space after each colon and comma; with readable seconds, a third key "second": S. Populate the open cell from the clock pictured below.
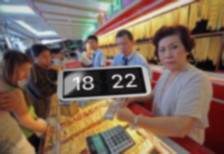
{"hour": 18, "minute": 22}
